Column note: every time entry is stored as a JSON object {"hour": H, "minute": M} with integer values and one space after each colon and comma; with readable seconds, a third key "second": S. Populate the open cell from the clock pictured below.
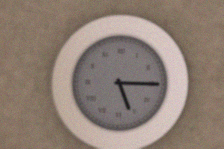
{"hour": 5, "minute": 15}
